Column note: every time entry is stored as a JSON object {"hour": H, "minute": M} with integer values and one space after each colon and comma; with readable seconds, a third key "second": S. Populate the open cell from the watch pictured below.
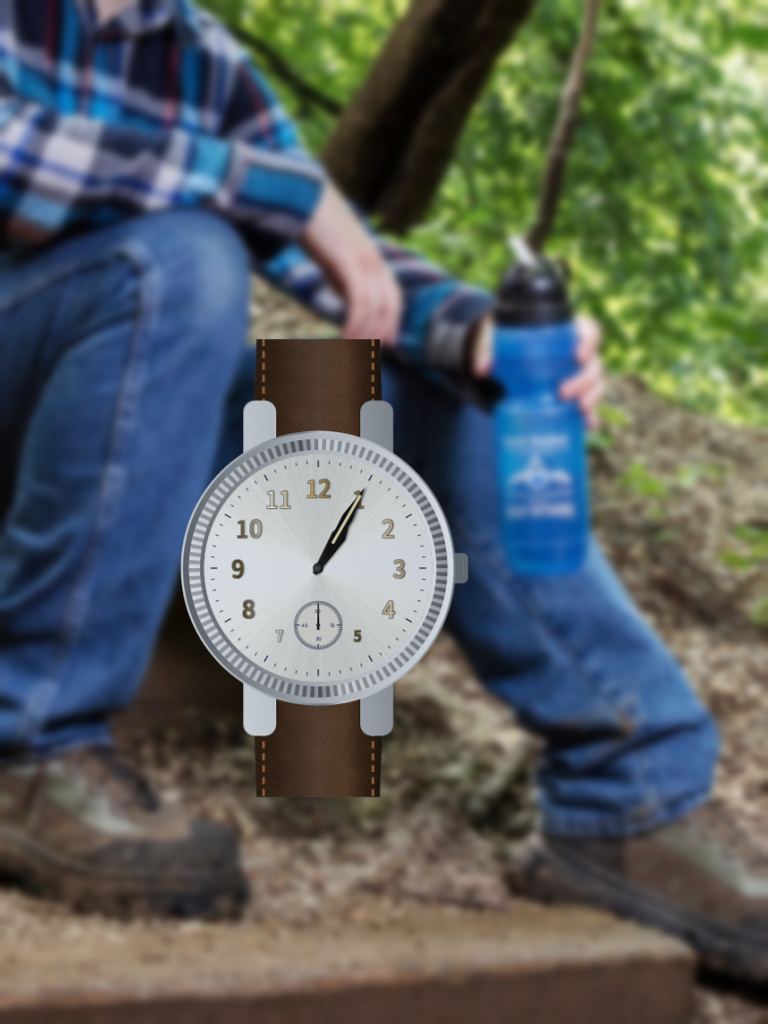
{"hour": 1, "minute": 5}
